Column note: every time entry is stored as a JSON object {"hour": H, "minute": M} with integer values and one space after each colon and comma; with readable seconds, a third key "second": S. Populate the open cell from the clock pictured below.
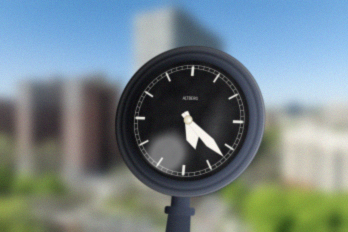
{"hour": 5, "minute": 22}
